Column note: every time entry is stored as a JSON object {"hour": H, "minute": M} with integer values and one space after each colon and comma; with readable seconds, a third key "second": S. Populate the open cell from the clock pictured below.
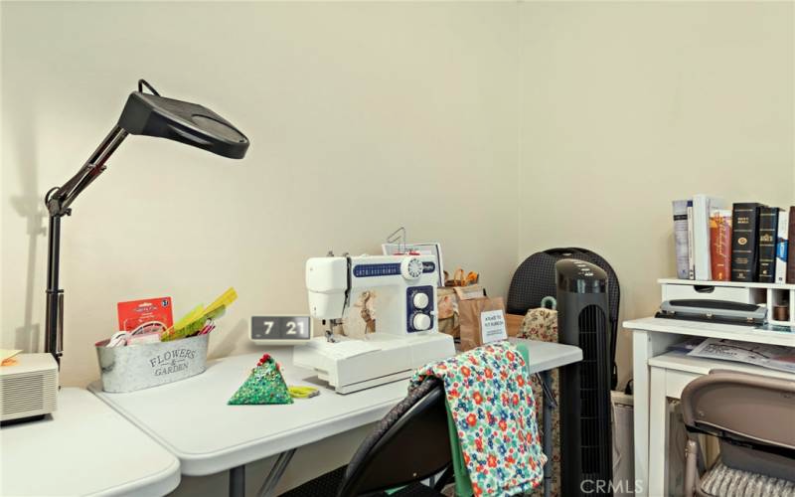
{"hour": 7, "minute": 21}
